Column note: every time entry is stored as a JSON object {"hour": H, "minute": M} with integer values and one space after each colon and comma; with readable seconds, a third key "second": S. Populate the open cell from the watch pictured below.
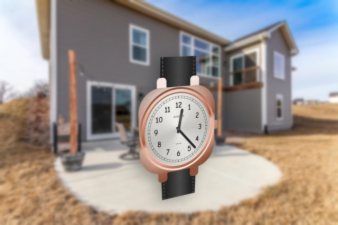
{"hour": 12, "minute": 23}
